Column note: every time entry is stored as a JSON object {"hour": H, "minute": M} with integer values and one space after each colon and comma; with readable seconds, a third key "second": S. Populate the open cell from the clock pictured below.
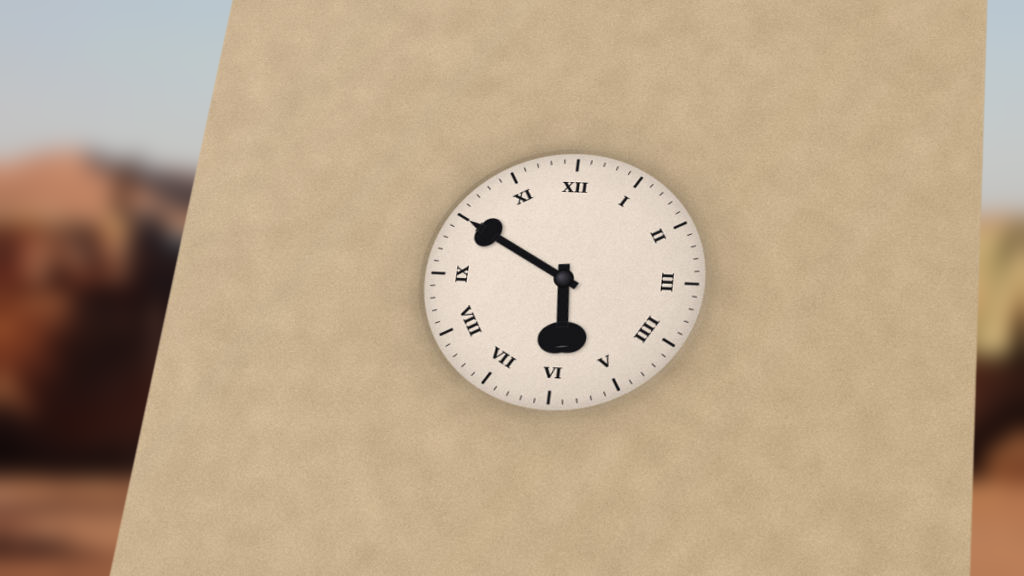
{"hour": 5, "minute": 50}
